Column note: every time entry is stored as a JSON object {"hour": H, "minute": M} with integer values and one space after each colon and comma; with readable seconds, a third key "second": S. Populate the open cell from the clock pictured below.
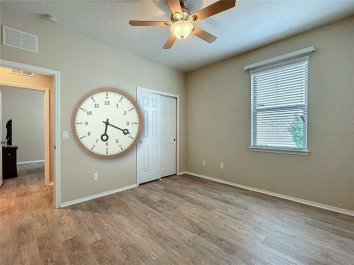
{"hour": 6, "minute": 19}
